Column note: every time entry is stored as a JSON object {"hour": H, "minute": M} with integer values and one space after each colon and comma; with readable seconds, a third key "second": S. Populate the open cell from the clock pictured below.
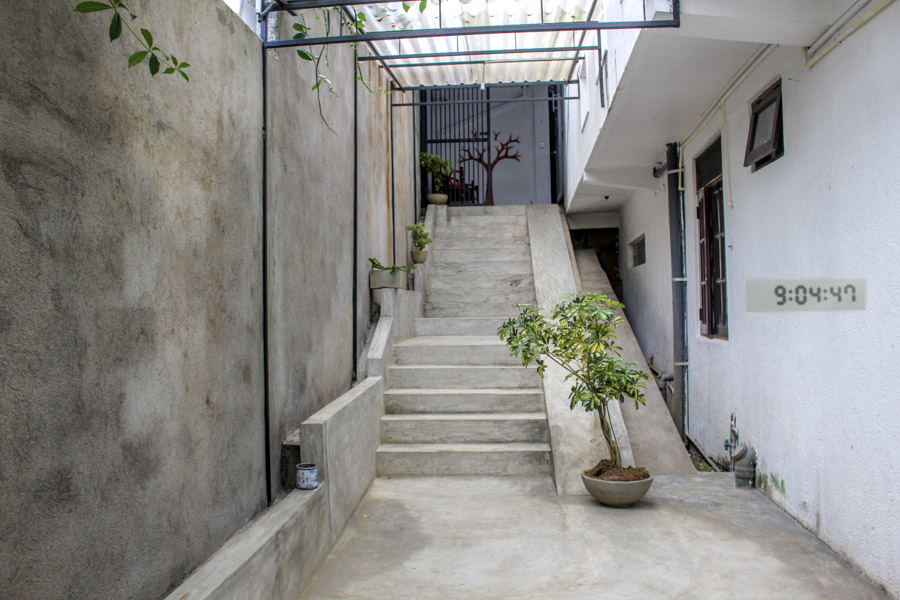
{"hour": 9, "minute": 4, "second": 47}
